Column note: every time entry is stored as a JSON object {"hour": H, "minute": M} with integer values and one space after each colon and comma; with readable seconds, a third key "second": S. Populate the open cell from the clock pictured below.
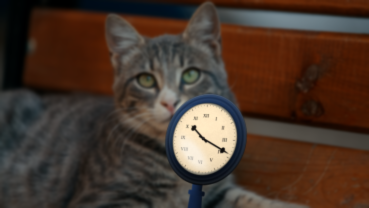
{"hour": 10, "minute": 19}
